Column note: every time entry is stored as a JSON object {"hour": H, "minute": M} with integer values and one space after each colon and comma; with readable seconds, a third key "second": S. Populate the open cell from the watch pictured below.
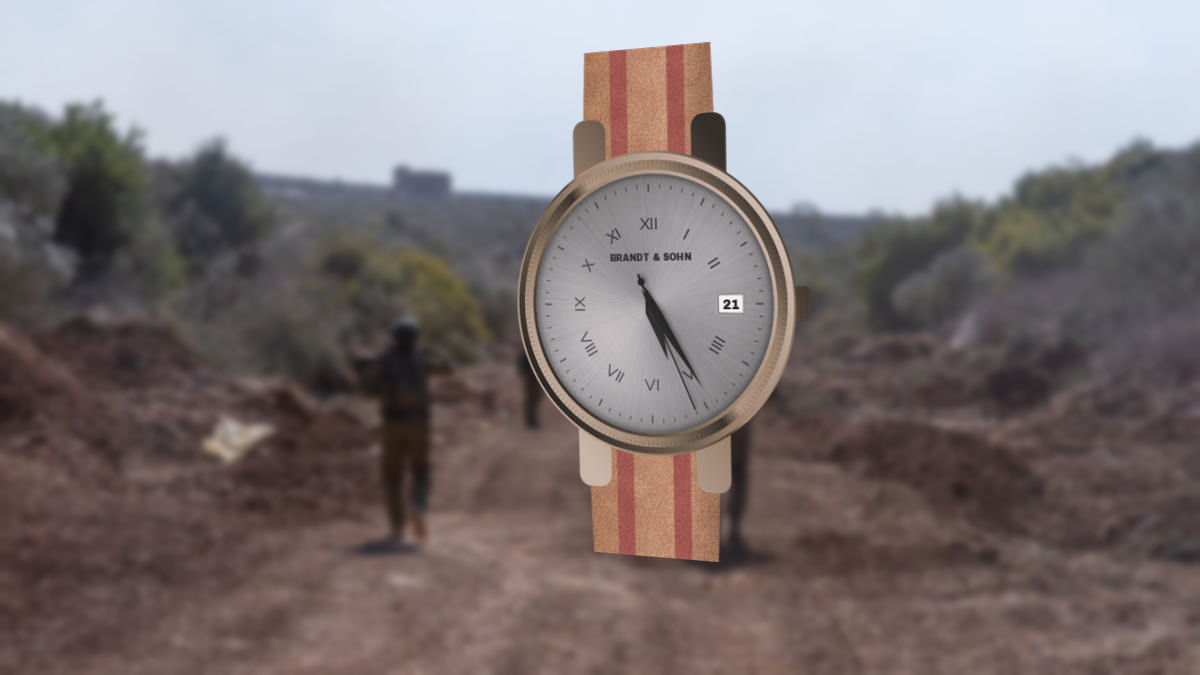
{"hour": 5, "minute": 24, "second": 26}
